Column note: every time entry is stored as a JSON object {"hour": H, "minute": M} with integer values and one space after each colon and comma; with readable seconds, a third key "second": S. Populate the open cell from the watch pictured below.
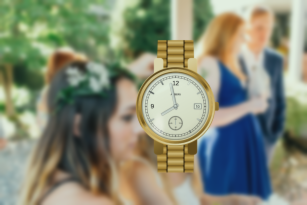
{"hour": 7, "minute": 58}
